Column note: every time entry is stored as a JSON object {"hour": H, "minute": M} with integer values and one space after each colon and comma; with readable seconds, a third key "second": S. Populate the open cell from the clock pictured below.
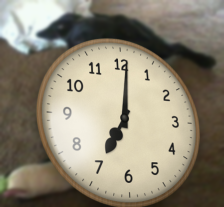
{"hour": 7, "minute": 1}
